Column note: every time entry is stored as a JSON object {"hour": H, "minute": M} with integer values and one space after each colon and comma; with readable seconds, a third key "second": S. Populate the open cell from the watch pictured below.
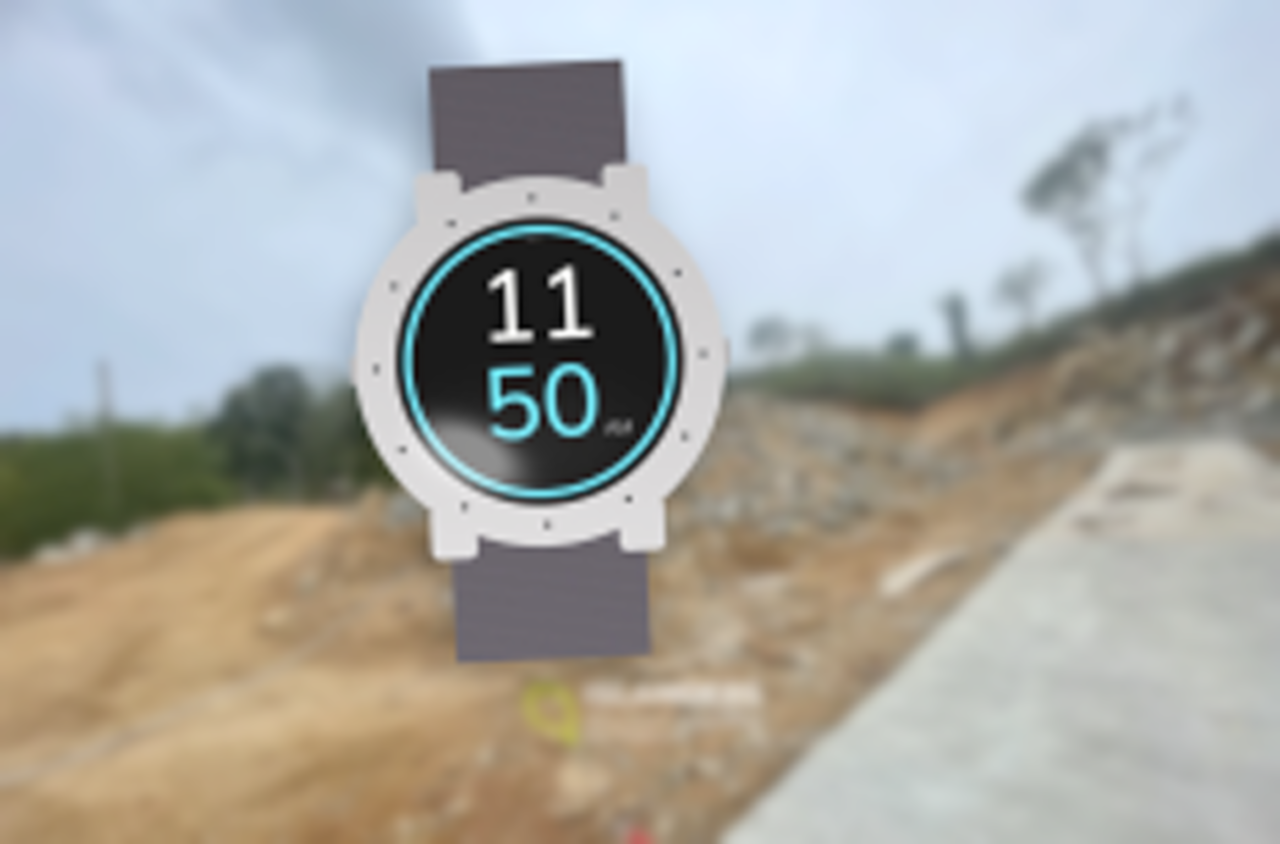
{"hour": 11, "minute": 50}
